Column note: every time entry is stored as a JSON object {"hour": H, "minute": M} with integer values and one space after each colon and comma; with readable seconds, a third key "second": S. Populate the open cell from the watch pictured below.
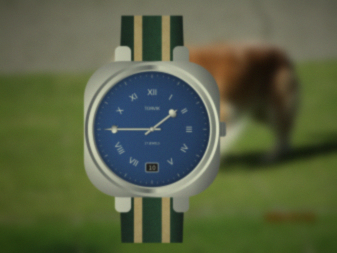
{"hour": 1, "minute": 45}
